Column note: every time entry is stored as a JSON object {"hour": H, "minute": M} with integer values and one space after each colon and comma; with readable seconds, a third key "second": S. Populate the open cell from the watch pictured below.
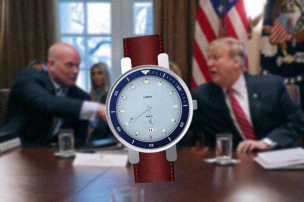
{"hour": 5, "minute": 40}
